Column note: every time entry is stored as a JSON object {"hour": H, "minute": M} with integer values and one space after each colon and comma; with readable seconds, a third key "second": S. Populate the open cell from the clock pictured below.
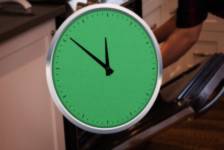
{"hour": 11, "minute": 51}
